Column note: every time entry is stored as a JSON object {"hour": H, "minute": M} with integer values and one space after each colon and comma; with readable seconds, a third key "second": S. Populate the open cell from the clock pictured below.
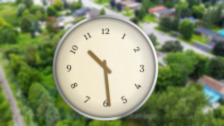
{"hour": 10, "minute": 29}
